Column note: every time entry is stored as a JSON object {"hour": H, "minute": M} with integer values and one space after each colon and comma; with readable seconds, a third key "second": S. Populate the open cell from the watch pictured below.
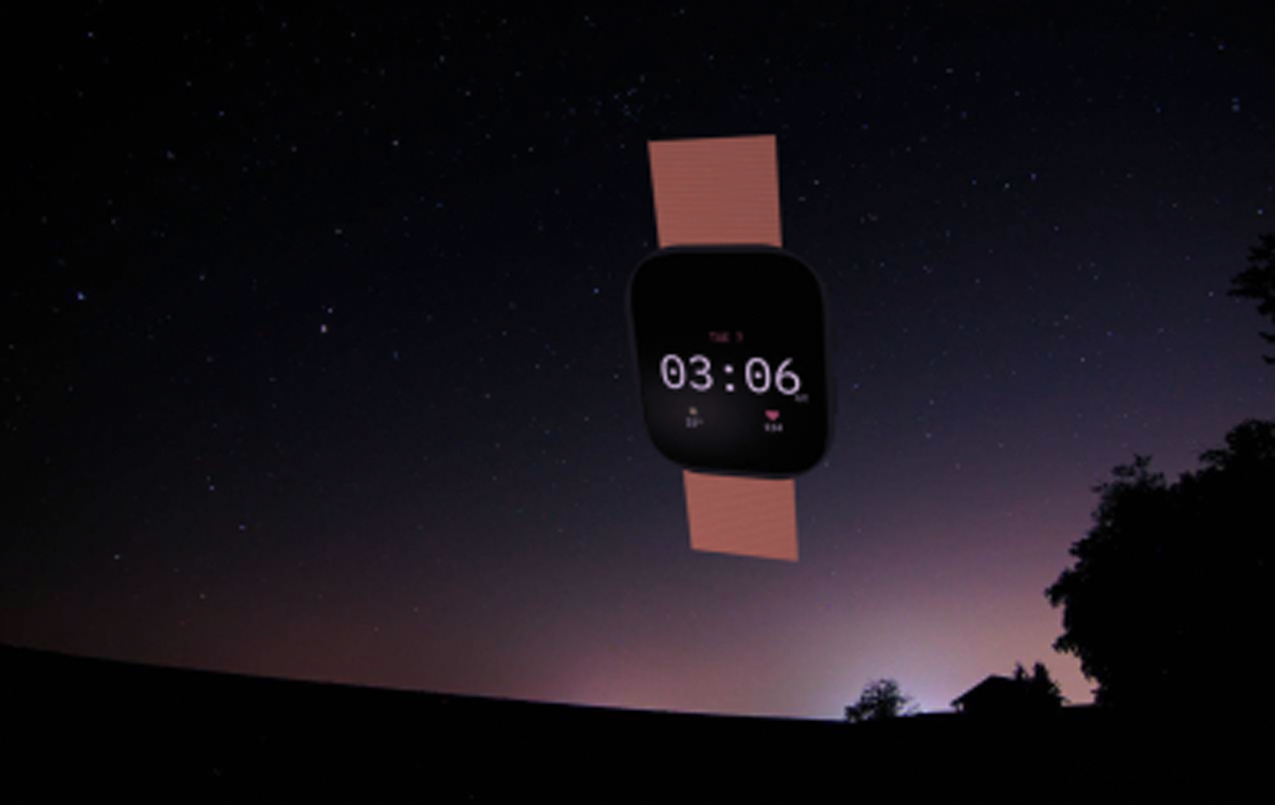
{"hour": 3, "minute": 6}
